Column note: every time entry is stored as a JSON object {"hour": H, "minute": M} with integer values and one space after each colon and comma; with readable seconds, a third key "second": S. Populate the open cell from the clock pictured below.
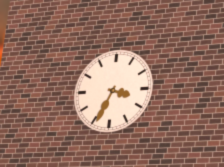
{"hour": 3, "minute": 34}
